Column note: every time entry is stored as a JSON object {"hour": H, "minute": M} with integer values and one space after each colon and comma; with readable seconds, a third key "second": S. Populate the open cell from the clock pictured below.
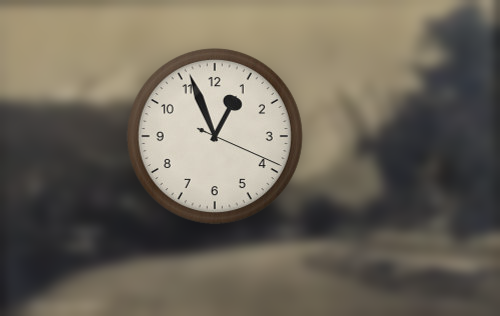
{"hour": 12, "minute": 56, "second": 19}
